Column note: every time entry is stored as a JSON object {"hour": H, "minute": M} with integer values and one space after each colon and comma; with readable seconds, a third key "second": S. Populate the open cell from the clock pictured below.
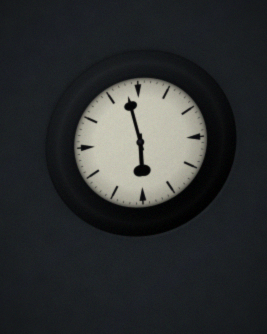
{"hour": 5, "minute": 58}
